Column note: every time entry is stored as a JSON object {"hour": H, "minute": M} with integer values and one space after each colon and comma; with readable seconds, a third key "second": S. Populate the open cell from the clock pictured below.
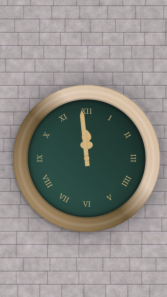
{"hour": 11, "minute": 59}
